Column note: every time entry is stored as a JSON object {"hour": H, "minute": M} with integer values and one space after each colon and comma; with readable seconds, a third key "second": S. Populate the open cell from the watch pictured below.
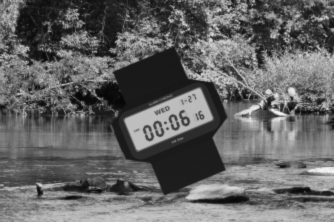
{"hour": 0, "minute": 6, "second": 16}
